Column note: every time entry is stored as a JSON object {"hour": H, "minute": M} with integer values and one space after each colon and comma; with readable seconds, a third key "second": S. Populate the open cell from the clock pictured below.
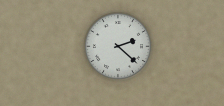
{"hour": 2, "minute": 22}
